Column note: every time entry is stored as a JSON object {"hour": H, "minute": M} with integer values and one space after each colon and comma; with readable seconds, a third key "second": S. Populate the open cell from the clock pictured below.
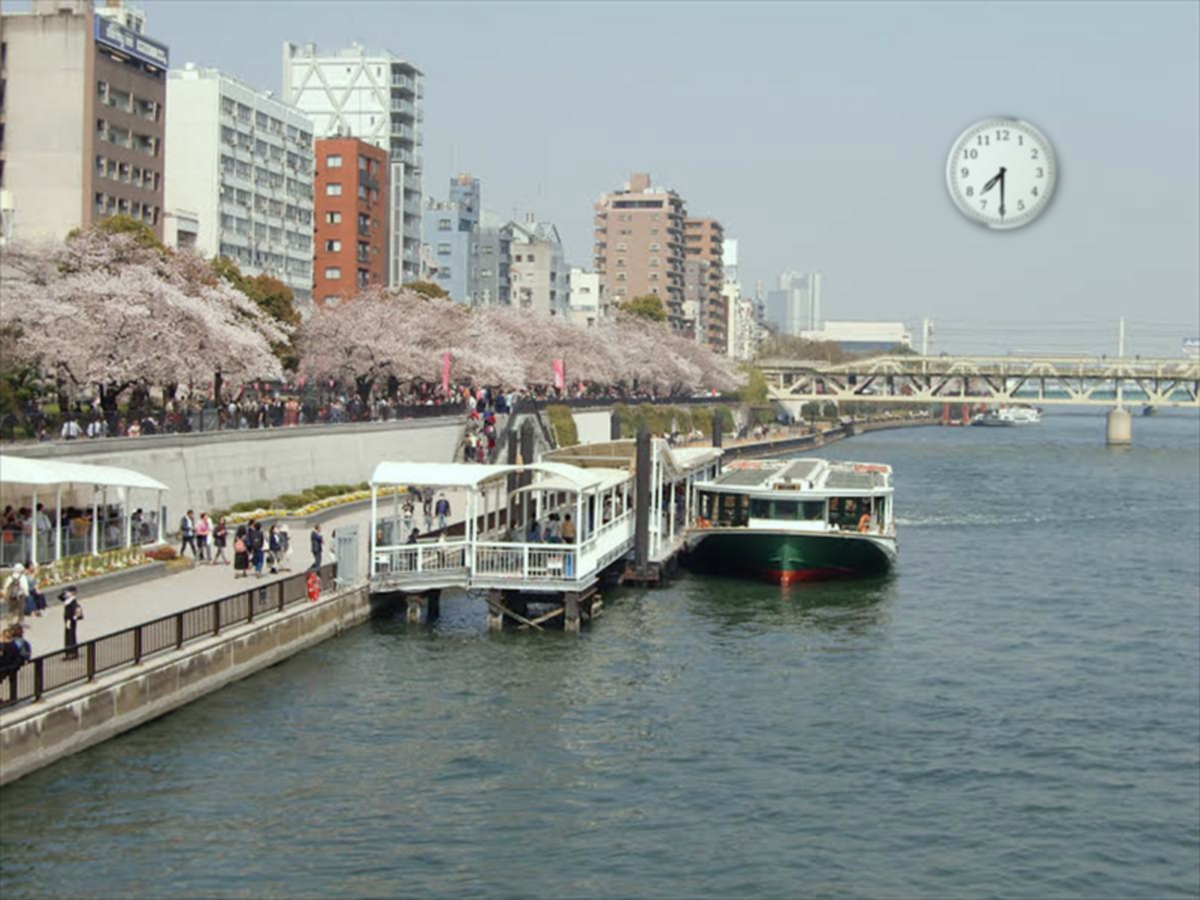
{"hour": 7, "minute": 30}
